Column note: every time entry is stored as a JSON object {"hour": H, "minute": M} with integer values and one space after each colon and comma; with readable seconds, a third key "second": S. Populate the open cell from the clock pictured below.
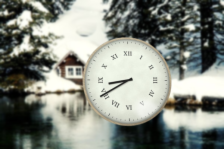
{"hour": 8, "minute": 40}
